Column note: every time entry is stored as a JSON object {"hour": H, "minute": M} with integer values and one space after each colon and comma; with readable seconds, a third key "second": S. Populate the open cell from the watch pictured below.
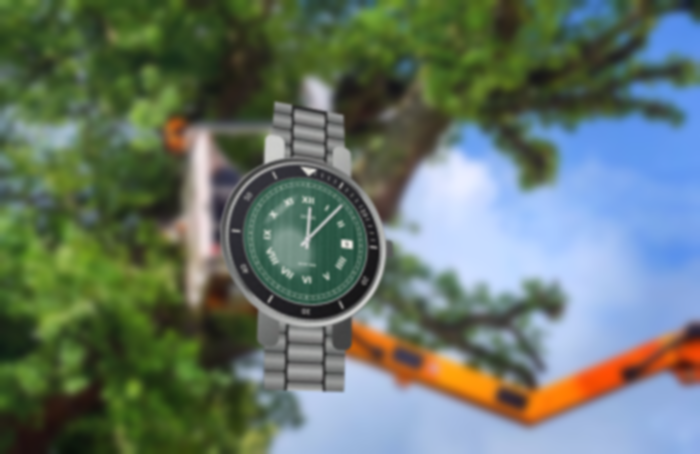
{"hour": 12, "minute": 7}
